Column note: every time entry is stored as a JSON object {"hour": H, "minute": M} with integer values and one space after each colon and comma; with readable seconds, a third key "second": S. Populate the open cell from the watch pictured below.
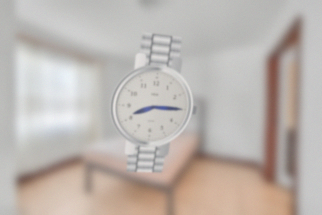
{"hour": 8, "minute": 15}
